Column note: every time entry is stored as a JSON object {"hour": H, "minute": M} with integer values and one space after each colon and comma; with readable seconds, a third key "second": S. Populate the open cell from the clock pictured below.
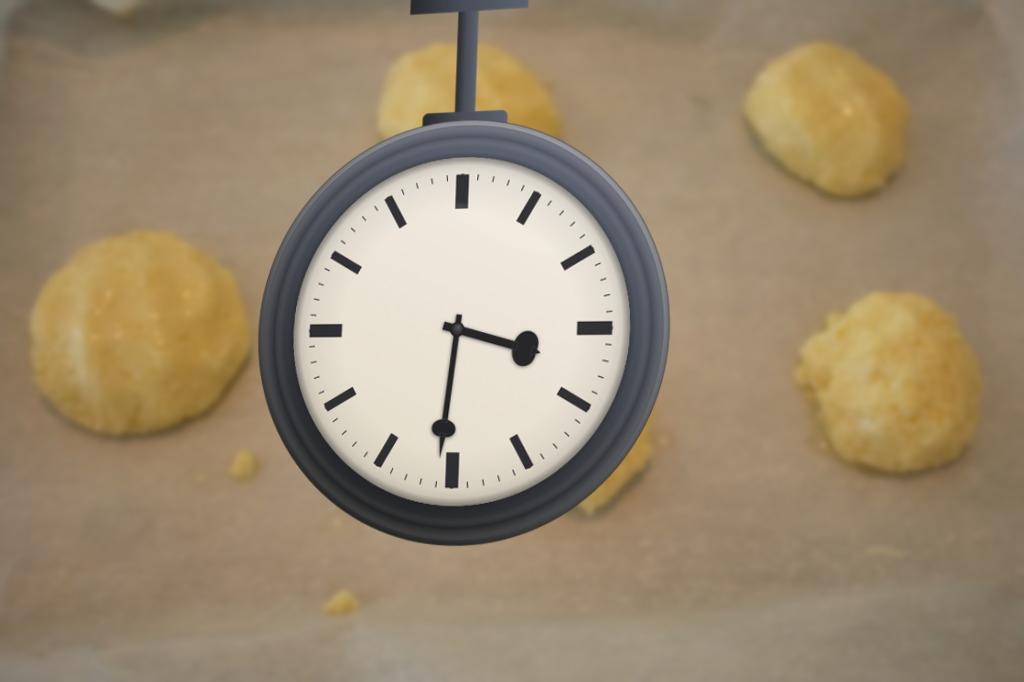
{"hour": 3, "minute": 31}
